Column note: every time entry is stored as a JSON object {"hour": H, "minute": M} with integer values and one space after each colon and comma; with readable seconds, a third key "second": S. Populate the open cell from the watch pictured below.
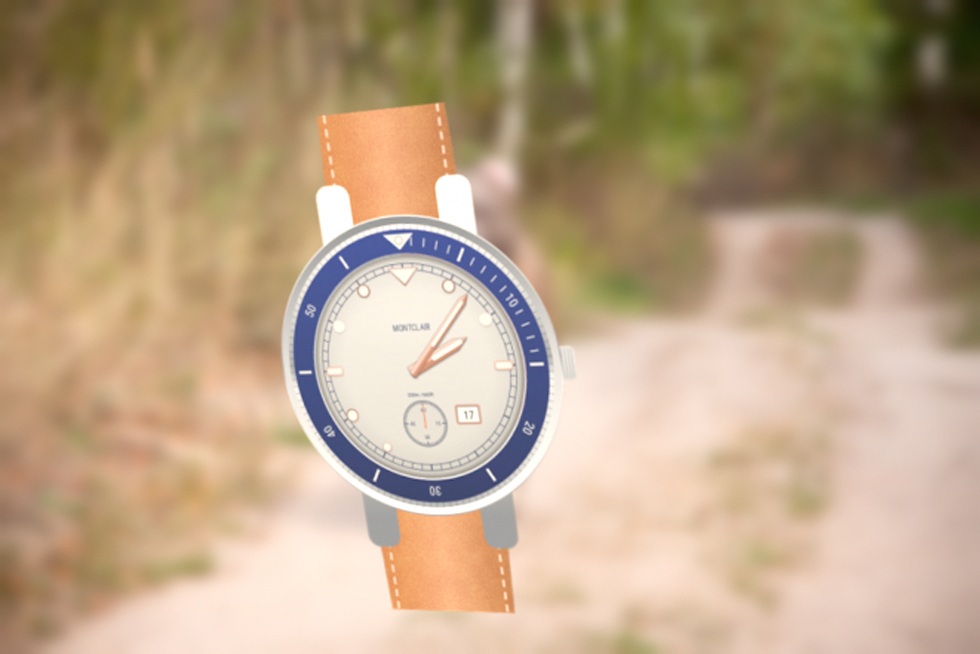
{"hour": 2, "minute": 7}
